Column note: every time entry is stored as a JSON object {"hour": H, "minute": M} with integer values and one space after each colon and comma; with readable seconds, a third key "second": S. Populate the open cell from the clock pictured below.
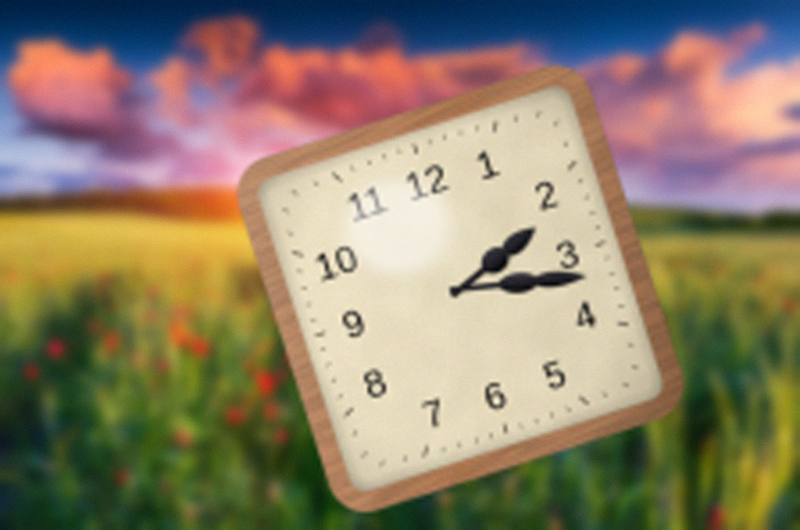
{"hour": 2, "minute": 17}
